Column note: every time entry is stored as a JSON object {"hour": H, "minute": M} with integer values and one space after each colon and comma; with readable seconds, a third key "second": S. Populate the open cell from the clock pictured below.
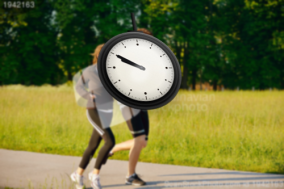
{"hour": 9, "minute": 50}
